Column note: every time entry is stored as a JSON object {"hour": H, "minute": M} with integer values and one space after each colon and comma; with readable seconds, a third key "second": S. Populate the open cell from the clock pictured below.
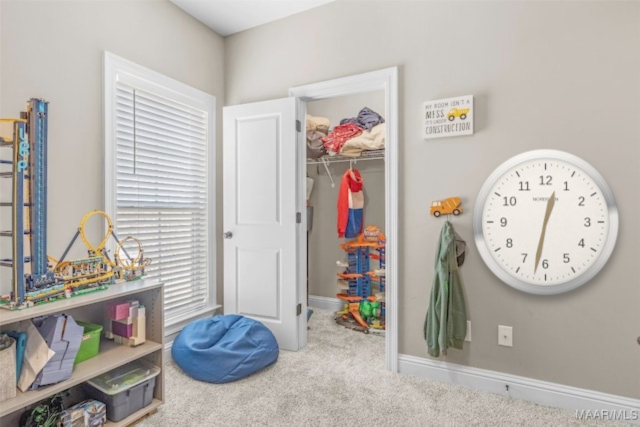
{"hour": 12, "minute": 32}
